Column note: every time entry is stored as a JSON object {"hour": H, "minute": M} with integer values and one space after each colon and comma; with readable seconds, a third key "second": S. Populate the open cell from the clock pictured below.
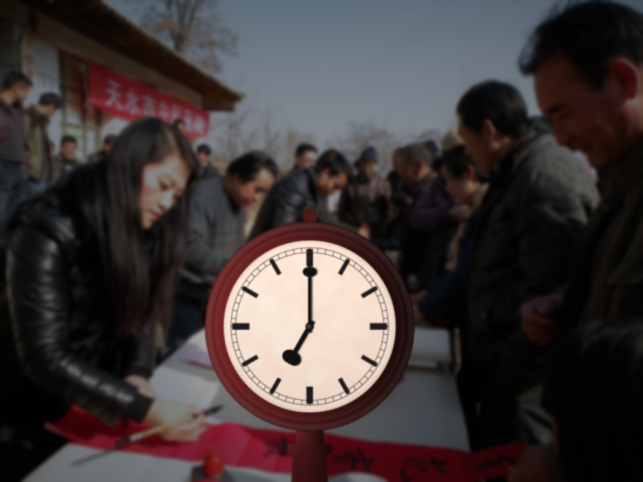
{"hour": 7, "minute": 0}
